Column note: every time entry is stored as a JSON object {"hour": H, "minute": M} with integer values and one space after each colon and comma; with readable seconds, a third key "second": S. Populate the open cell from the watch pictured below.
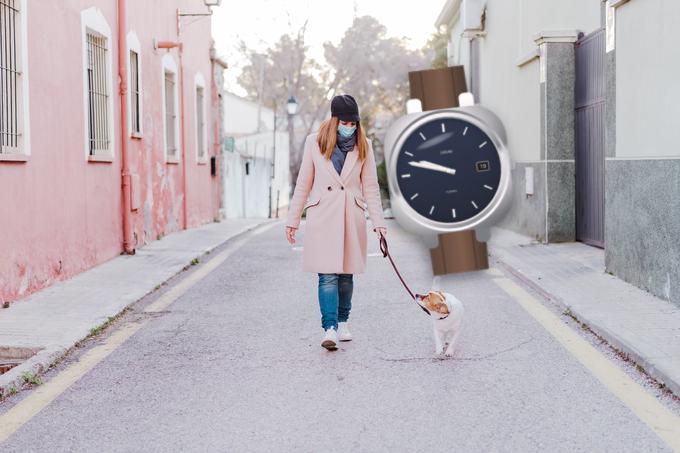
{"hour": 9, "minute": 48}
